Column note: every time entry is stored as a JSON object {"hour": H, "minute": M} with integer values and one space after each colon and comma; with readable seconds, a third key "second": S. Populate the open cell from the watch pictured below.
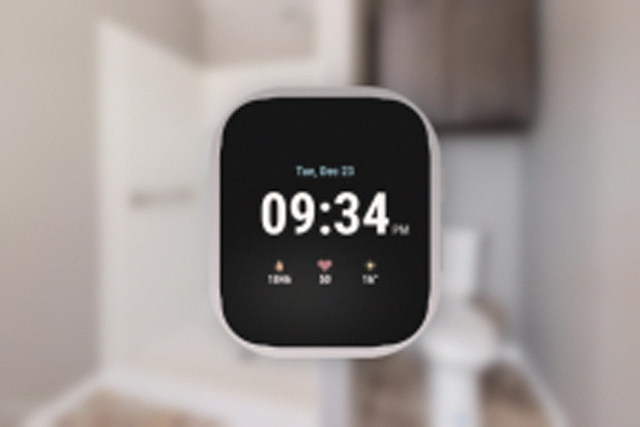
{"hour": 9, "minute": 34}
